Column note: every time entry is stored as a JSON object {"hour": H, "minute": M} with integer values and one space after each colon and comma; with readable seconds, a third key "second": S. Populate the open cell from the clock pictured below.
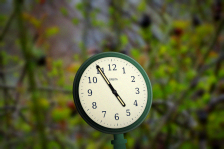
{"hour": 4, "minute": 55}
